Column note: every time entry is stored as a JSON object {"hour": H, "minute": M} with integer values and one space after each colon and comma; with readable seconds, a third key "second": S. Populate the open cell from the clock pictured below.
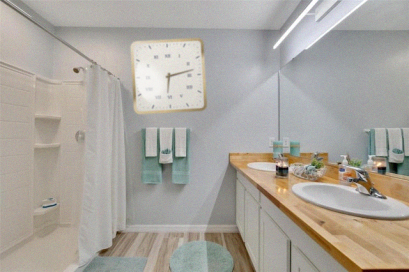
{"hour": 6, "minute": 13}
